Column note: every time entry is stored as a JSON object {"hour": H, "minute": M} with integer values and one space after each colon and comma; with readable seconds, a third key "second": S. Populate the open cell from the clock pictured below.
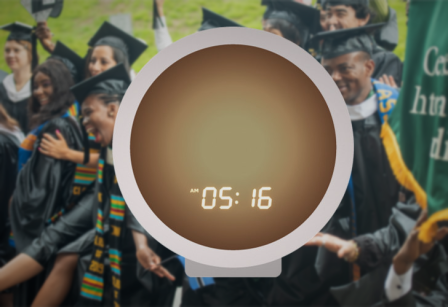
{"hour": 5, "minute": 16}
